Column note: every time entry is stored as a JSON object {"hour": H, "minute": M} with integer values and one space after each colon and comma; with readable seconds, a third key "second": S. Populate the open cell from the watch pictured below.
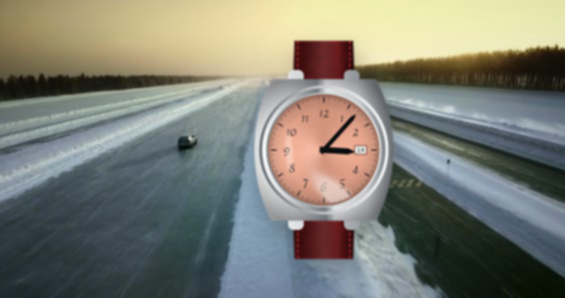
{"hour": 3, "minute": 7}
